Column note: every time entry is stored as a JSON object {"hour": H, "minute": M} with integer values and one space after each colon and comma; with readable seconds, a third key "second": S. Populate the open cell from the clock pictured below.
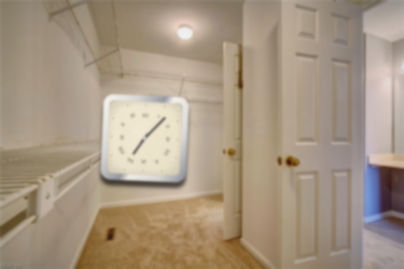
{"hour": 7, "minute": 7}
